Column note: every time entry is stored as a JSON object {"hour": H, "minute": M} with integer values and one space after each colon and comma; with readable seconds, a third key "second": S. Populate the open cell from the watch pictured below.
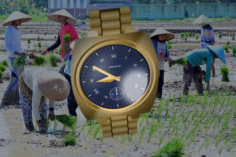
{"hour": 8, "minute": 51}
